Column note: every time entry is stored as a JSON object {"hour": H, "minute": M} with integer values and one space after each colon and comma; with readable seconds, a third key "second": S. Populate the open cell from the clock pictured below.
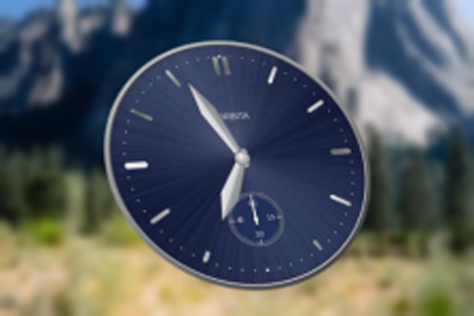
{"hour": 6, "minute": 56}
